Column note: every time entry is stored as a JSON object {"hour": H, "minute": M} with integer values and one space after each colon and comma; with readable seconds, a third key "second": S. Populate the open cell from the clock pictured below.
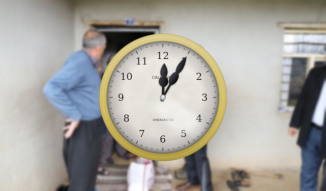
{"hour": 12, "minute": 5}
